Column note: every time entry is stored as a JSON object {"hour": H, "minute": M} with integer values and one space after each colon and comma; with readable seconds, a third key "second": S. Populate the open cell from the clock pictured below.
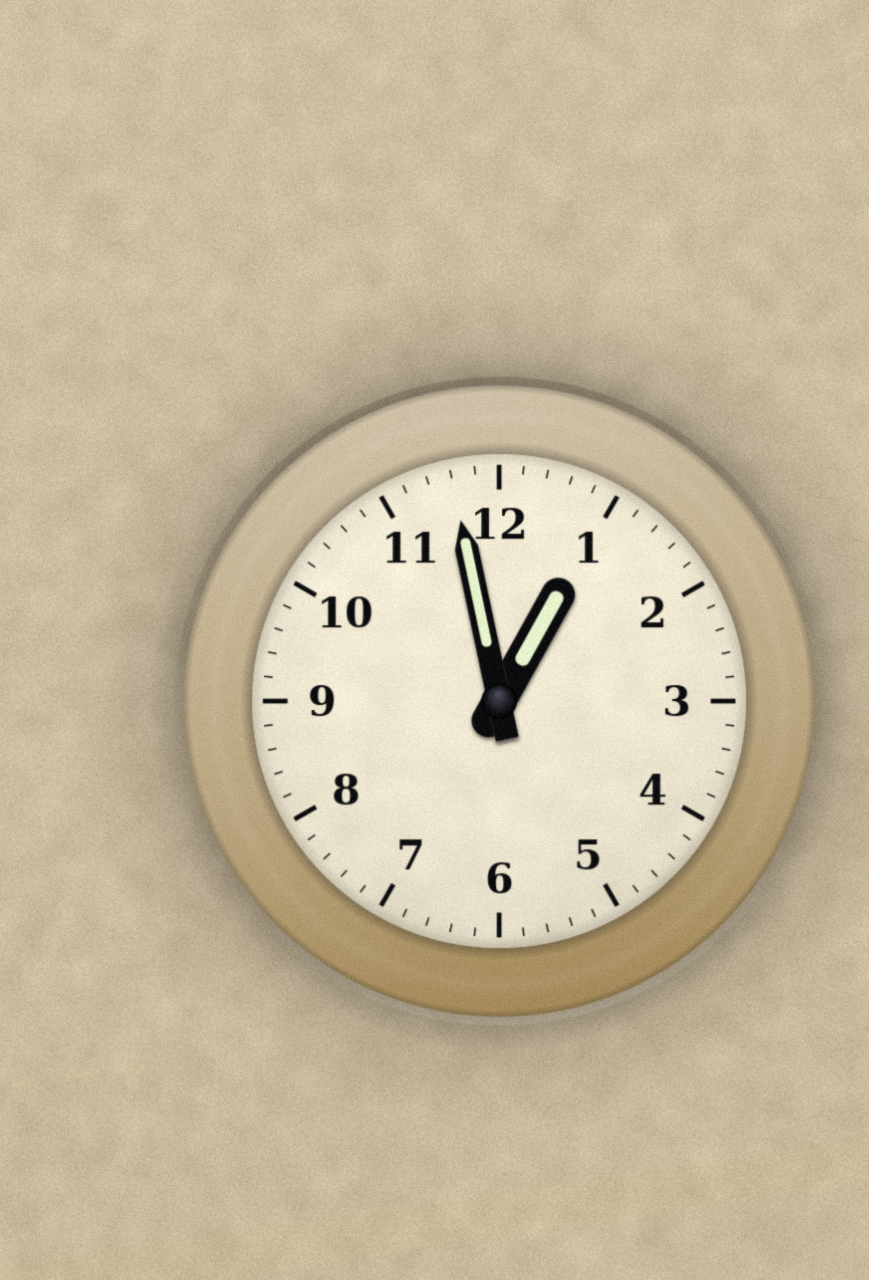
{"hour": 12, "minute": 58}
